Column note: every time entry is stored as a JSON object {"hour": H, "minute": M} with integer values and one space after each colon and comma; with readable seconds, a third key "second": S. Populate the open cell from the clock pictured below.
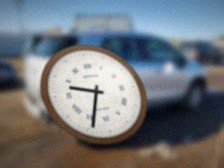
{"hour": 9, "minute": 34}
